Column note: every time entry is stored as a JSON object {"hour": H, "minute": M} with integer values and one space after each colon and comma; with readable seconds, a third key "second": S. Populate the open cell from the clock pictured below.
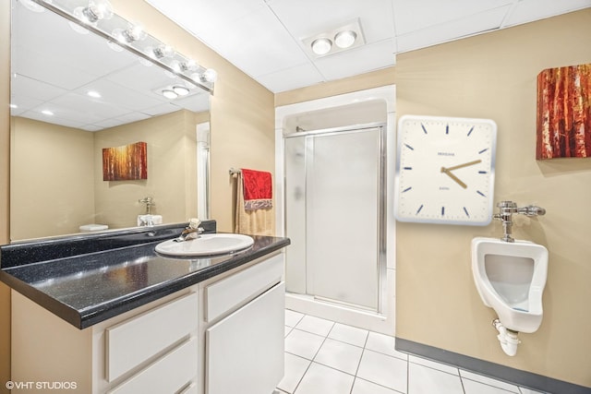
{"hour": 4, "minute": 12}
